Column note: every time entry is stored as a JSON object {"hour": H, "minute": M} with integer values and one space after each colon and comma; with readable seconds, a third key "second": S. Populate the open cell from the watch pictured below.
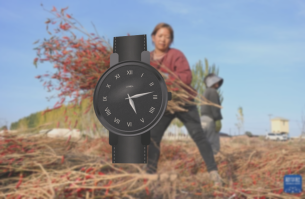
{"hour": 5, "minute": 13}
